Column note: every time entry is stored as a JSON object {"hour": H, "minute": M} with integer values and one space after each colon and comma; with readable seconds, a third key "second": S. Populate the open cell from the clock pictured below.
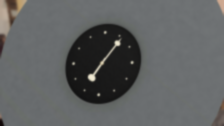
{"hour": 7, "minute": 6}
